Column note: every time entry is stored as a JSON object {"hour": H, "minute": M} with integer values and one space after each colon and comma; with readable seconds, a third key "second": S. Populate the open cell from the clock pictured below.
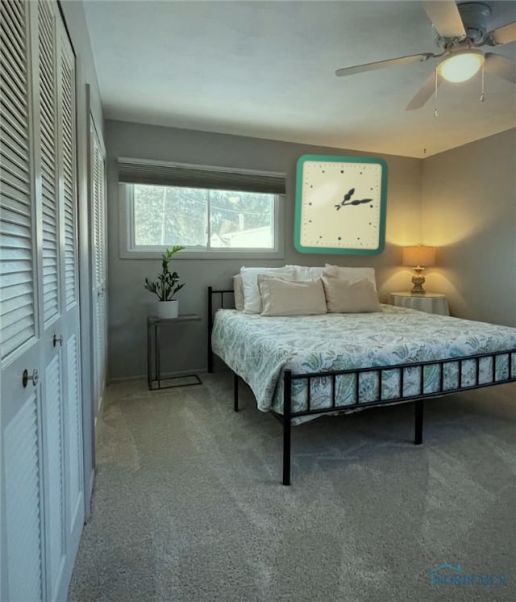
{"hour": 1, "minute": 13}
